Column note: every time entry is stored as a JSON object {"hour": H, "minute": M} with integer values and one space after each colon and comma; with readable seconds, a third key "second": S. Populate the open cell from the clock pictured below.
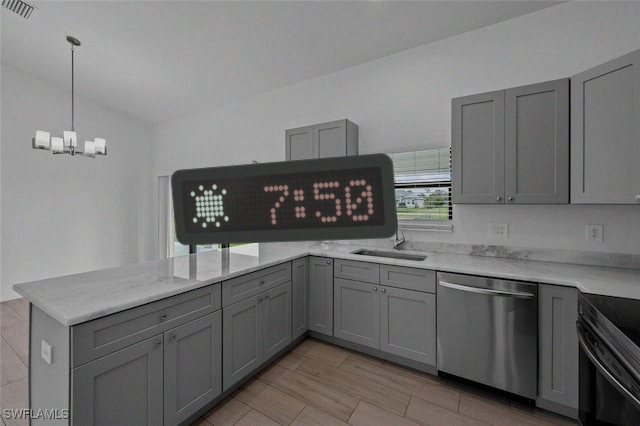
{"hour": 7, "minute": 50}
